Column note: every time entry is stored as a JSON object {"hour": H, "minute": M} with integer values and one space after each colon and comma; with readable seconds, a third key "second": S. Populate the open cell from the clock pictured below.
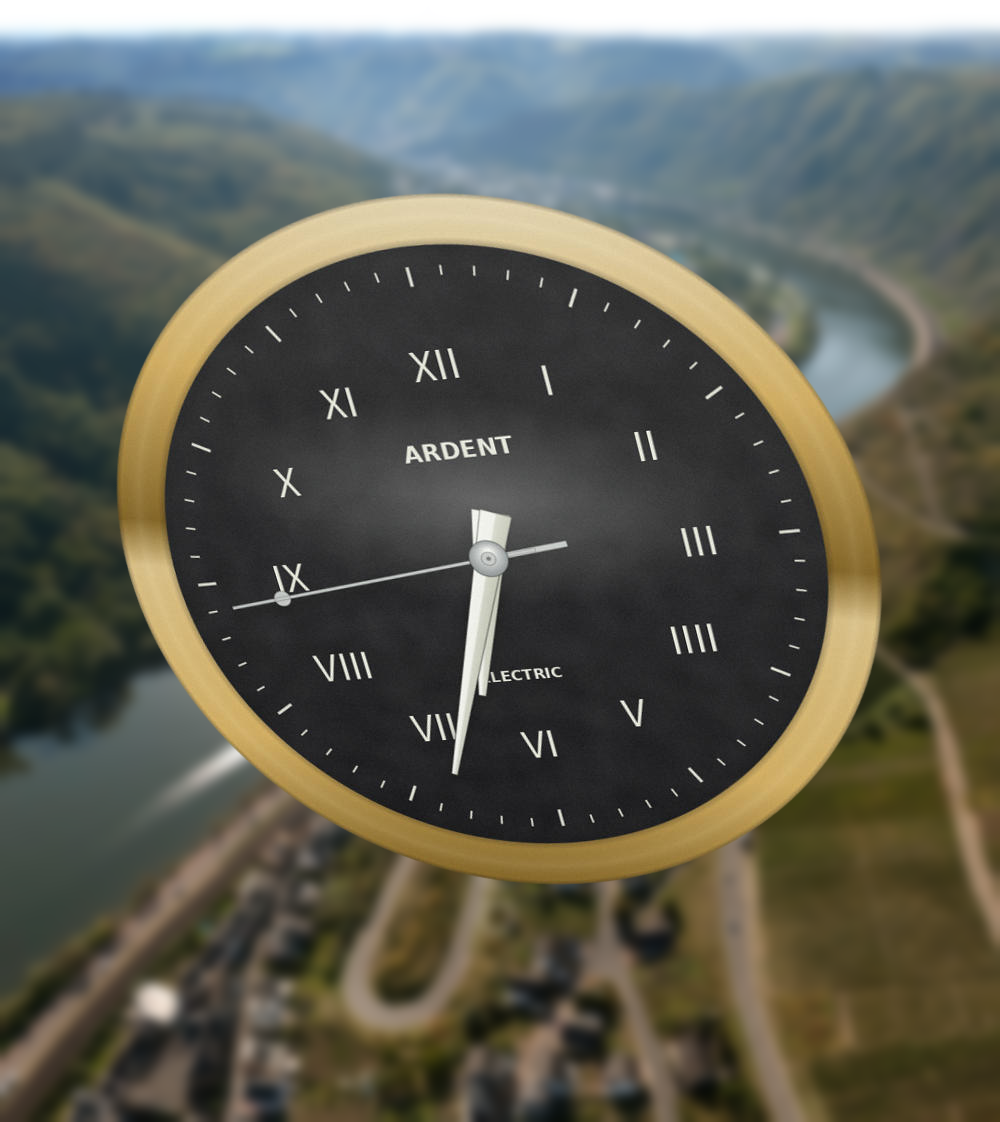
{"hour": 6, "minute": 33, "second": 44}
